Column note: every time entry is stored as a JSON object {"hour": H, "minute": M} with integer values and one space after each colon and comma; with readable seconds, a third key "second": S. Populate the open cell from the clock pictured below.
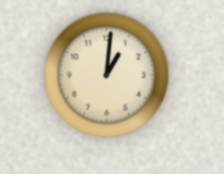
{"hour": 1, "minute": 1}
